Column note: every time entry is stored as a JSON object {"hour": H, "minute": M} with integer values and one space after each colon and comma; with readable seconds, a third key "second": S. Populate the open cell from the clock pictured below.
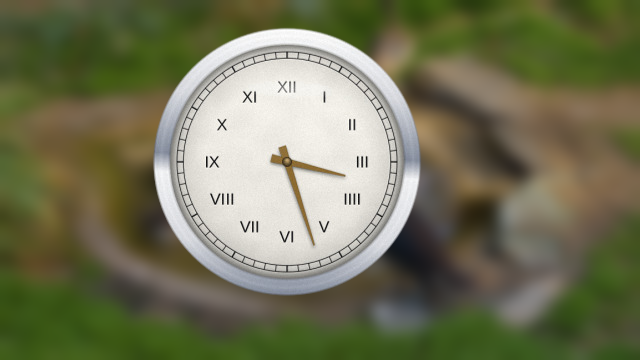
{"hour": 3, "minute": 27}
